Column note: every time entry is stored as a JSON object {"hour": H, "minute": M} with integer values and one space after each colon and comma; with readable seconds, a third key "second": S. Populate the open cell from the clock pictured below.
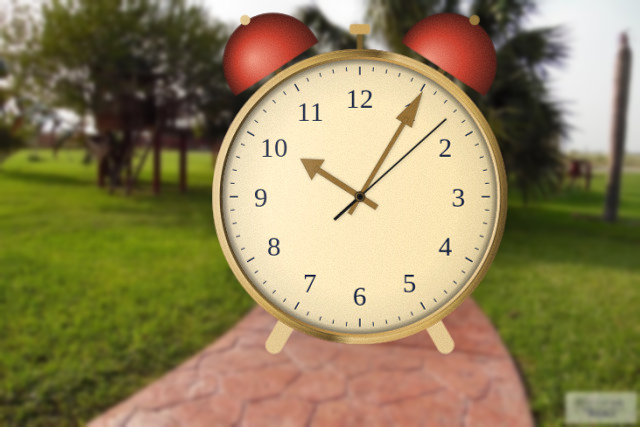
{"hour": 10, "minute": 5, "second": 8}
